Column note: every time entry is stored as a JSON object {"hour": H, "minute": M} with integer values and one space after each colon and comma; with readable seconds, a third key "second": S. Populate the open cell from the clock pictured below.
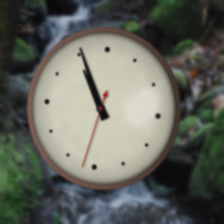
{"hour": 10, "minute": 55, "second": 32}
